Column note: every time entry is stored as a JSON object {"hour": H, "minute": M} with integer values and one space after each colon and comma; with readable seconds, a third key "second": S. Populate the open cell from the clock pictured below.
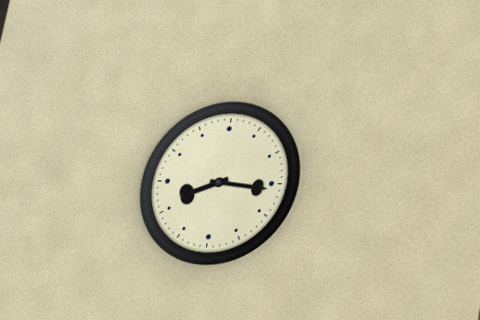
{"hour": 8, "minute": 16}
